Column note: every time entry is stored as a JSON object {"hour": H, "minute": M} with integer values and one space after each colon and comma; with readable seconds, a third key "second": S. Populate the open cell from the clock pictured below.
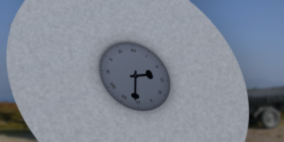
{"hour": 2, "minute": 31}
